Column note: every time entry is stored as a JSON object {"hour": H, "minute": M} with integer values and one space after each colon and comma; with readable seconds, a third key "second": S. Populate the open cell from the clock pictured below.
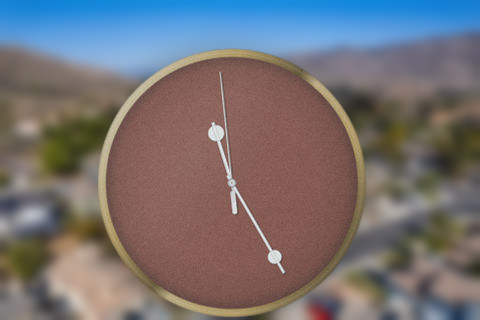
{"hour": 11, "minute": 24, "second": 59}
